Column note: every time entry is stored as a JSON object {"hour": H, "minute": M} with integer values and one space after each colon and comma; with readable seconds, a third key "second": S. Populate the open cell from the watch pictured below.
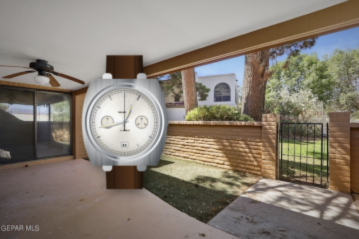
{"hour": 12, "minute": 43}
